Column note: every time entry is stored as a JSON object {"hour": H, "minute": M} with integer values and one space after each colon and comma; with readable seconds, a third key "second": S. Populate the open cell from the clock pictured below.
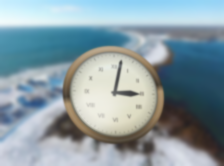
{"hour": 3, "minute": 2}
